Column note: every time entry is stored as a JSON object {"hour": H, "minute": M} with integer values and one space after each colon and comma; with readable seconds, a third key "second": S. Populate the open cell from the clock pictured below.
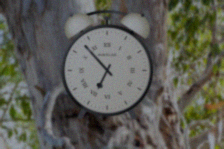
{"hour": 6, "minute": 53}
